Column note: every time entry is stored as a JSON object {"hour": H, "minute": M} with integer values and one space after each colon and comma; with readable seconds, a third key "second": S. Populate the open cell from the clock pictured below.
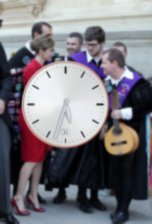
{"hour": 5, "minute": 33}
